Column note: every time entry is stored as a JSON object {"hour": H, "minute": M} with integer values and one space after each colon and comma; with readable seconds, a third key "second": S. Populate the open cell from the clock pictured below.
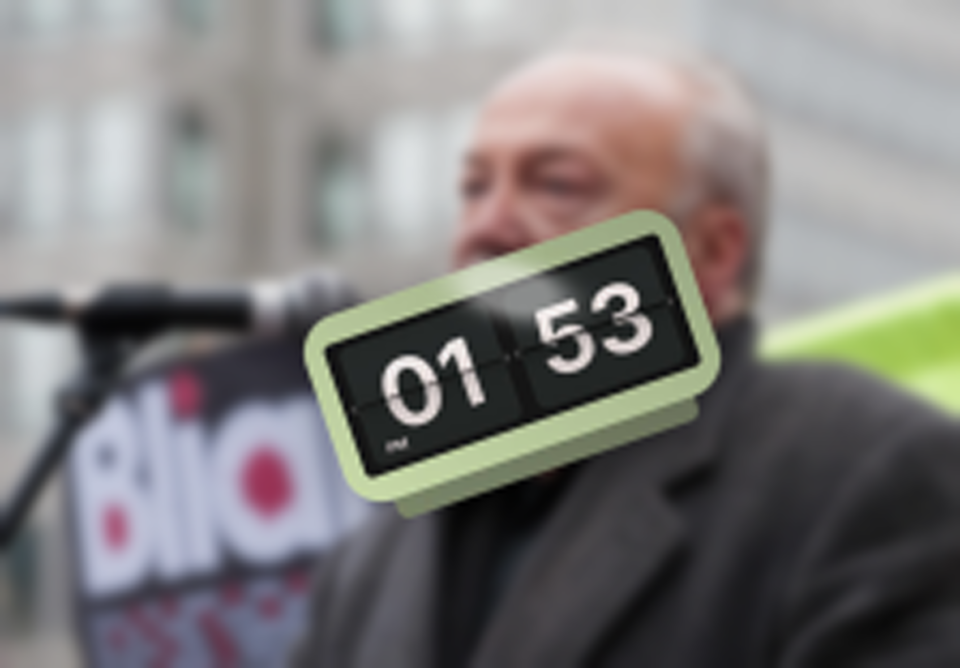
{"hour": 1, "minute": 53}
